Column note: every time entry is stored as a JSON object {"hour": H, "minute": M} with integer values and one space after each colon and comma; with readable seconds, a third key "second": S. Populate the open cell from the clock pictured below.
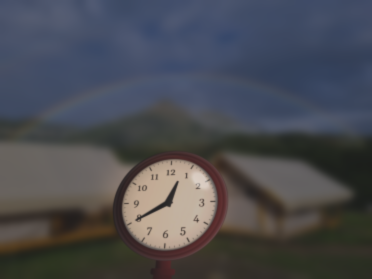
{"hour": 12, "minute": 40}
